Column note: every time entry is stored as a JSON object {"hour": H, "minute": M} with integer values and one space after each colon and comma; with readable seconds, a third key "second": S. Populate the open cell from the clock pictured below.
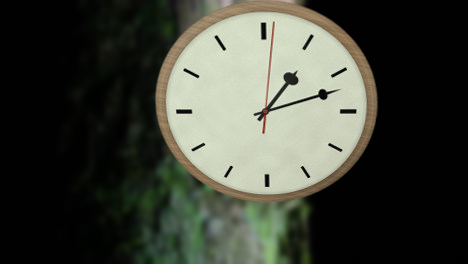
{"hour": 1, "minute": 12, "second": 1}
